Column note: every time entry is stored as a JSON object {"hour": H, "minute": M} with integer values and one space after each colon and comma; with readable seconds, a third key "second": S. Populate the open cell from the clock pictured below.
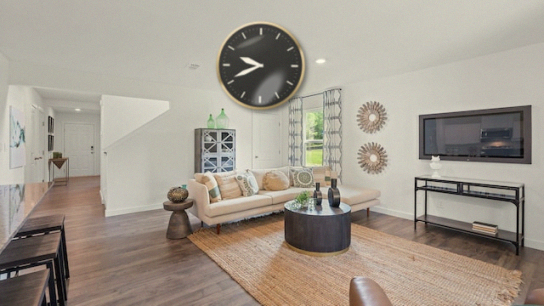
{"hour": 9, "minute": 41}
